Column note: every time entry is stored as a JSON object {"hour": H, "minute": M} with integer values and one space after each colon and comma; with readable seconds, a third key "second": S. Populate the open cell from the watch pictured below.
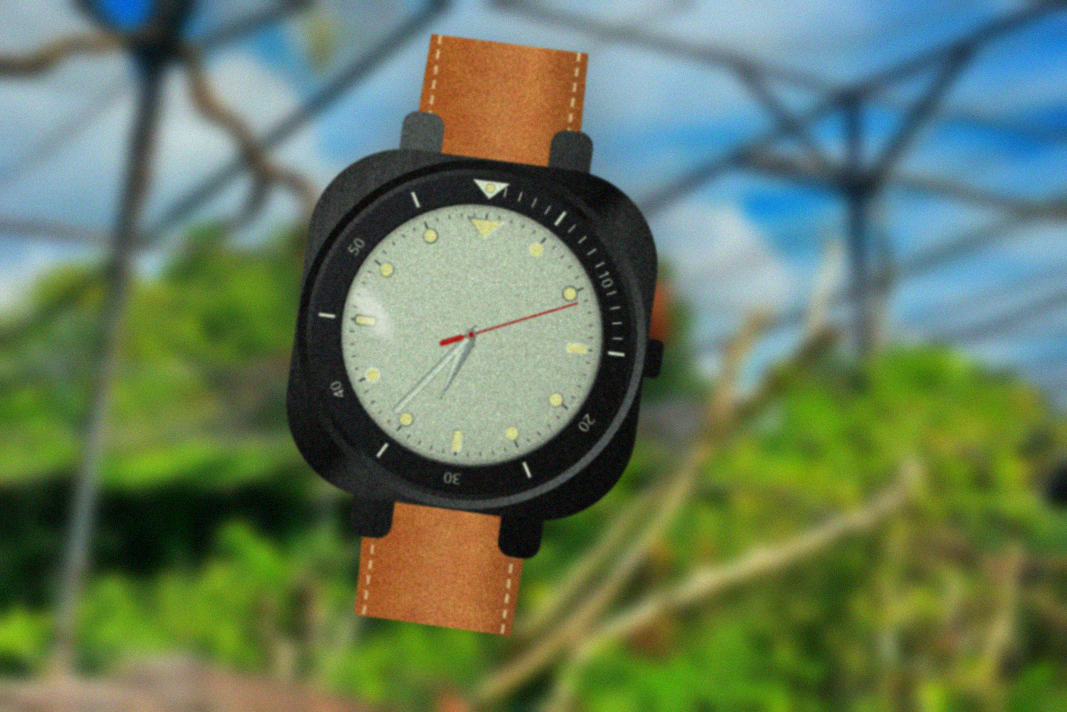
{"hour": 6, "minute": 36, "second": 11}
